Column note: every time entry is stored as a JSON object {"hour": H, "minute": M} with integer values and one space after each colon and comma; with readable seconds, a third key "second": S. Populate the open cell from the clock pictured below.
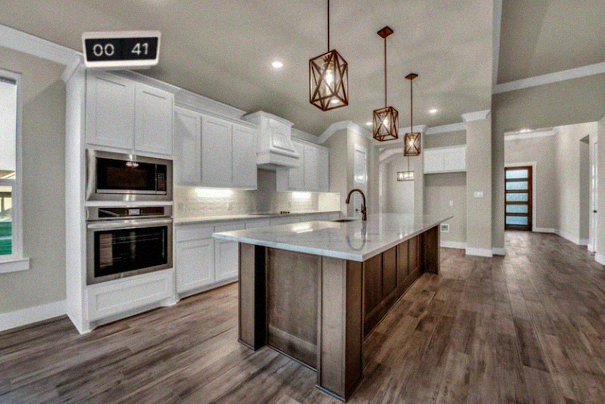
{"hour": 0, "minute": 41}
